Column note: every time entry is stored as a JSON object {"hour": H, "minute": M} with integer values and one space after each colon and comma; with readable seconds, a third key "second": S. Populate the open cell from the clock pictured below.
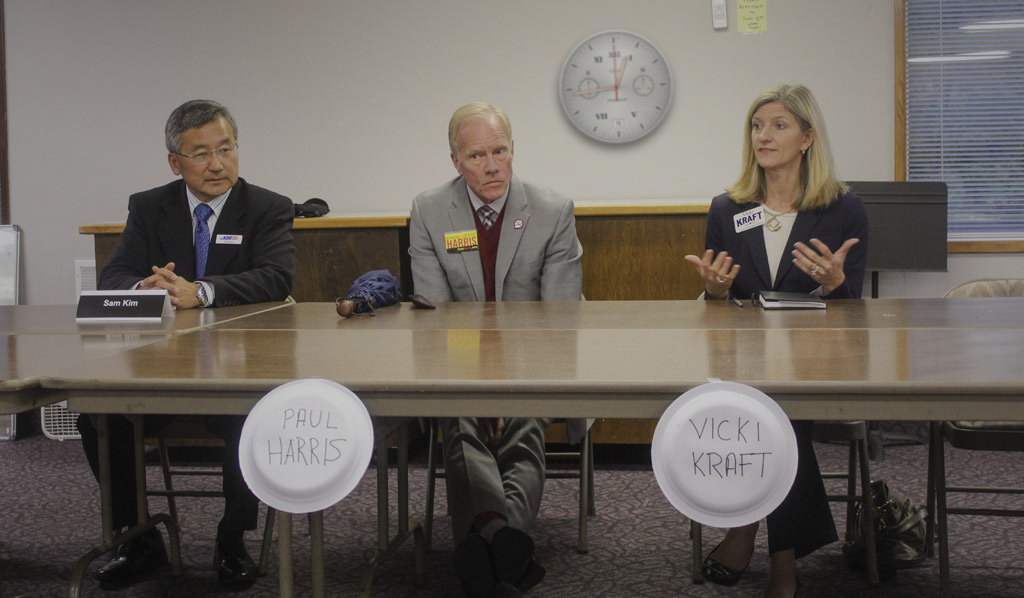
{"hour": 12, "minute": 44}
